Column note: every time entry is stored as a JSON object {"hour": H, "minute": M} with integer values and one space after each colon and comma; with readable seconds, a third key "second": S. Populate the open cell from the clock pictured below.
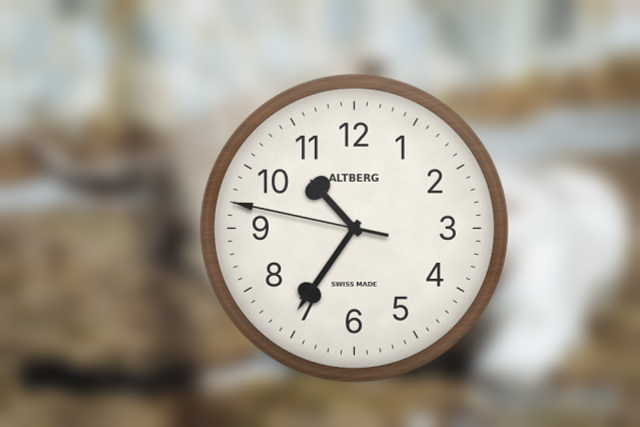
{"hour": 10, "minute": 35, "second": 47}
